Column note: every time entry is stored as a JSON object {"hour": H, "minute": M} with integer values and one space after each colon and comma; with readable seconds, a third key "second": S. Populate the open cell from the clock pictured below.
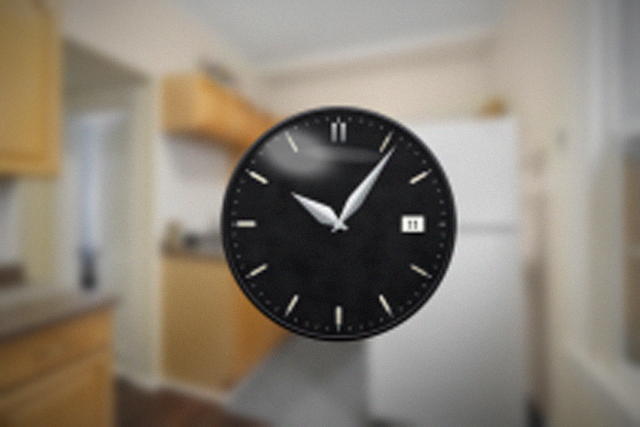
{"hour": 10, "minute": 6}
